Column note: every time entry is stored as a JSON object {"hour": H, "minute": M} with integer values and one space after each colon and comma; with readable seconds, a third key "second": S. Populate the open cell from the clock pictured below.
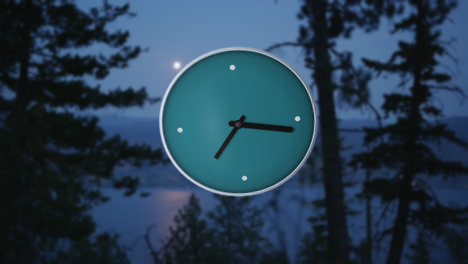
{"hour": 7, "minute": 17}
